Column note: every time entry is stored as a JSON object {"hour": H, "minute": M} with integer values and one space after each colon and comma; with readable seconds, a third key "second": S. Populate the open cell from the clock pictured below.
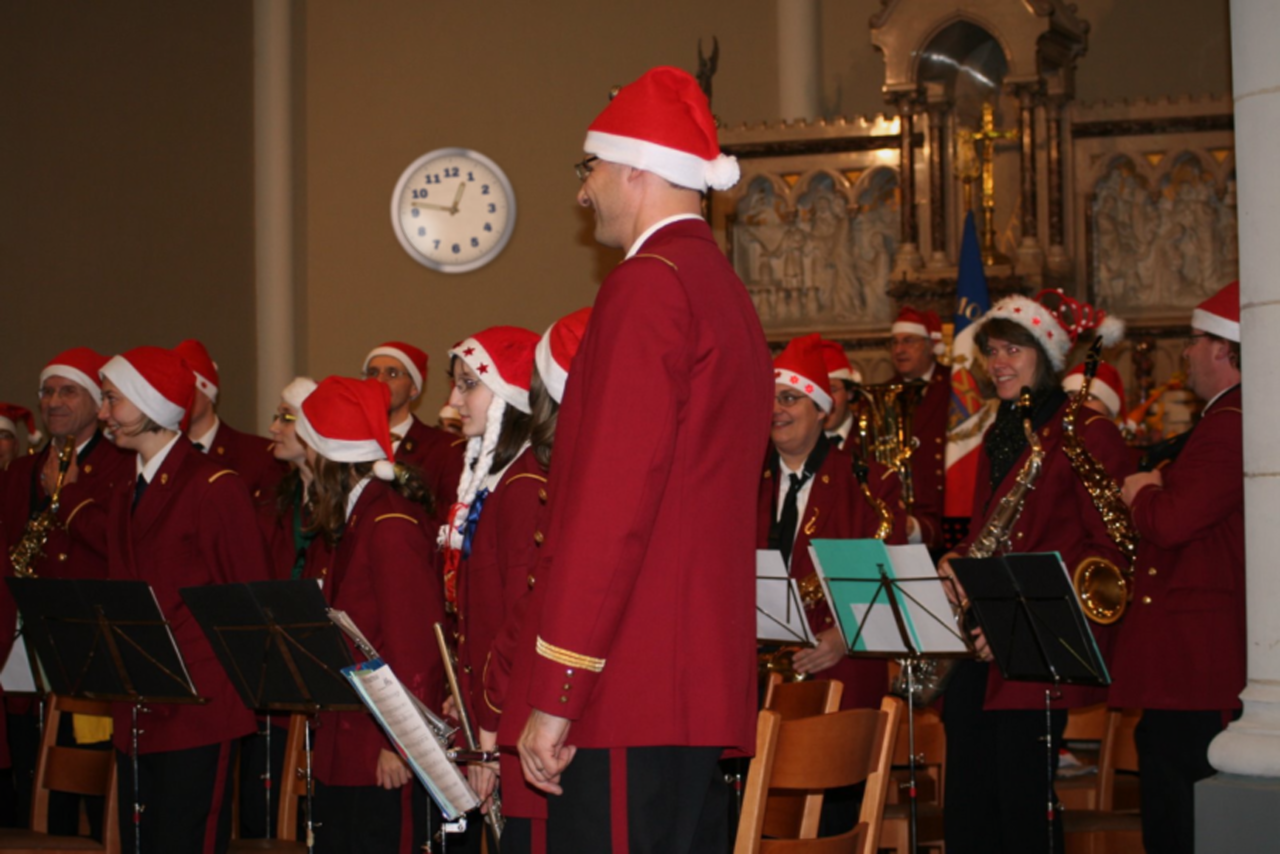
{"hour": 12, "minute": 47}
